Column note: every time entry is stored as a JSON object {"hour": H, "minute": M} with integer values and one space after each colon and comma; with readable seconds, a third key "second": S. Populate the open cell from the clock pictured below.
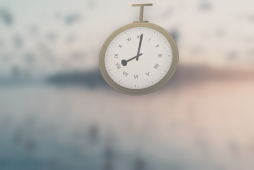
{"hour": 8, "minute": 1}
